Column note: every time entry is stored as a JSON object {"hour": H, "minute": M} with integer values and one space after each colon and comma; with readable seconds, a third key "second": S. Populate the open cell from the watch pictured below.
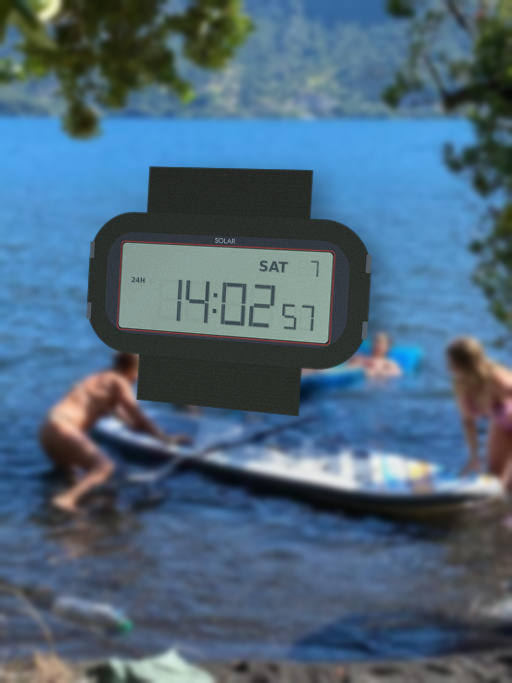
{"hour": 14, "minute": 2, "second": 57}
